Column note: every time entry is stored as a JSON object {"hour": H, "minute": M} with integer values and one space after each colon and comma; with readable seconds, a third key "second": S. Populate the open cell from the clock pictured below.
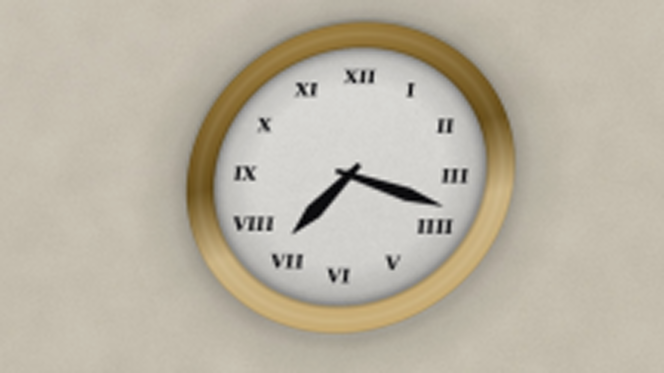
{"hour": 7, "minute": 18}
